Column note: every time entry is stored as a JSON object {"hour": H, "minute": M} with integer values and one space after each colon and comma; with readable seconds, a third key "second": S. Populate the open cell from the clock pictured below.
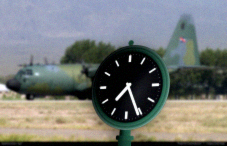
{"hour": 7, "minute": 26}
